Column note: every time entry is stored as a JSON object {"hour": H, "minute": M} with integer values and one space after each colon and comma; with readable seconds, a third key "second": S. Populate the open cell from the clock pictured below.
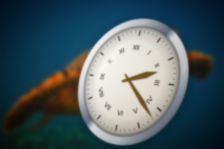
{"hour": 2, "minute": 22}
